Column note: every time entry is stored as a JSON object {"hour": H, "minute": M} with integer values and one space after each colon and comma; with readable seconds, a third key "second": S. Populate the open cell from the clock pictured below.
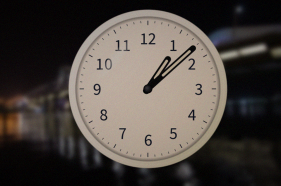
{"hour": 1, "minute": 8}
